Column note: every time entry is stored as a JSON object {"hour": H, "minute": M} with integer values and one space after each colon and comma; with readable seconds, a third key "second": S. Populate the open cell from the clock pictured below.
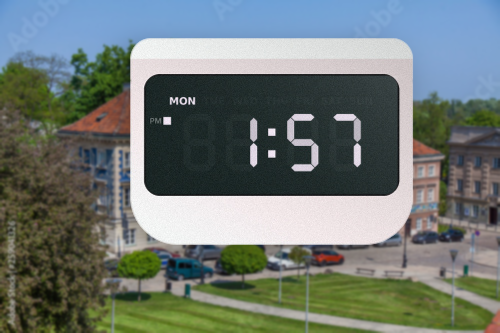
{"hour": 1, "minute": 57}
